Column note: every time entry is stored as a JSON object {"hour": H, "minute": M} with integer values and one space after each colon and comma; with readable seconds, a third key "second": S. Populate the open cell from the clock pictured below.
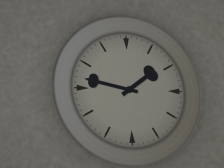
{"hour": 1, "minute": 47}
